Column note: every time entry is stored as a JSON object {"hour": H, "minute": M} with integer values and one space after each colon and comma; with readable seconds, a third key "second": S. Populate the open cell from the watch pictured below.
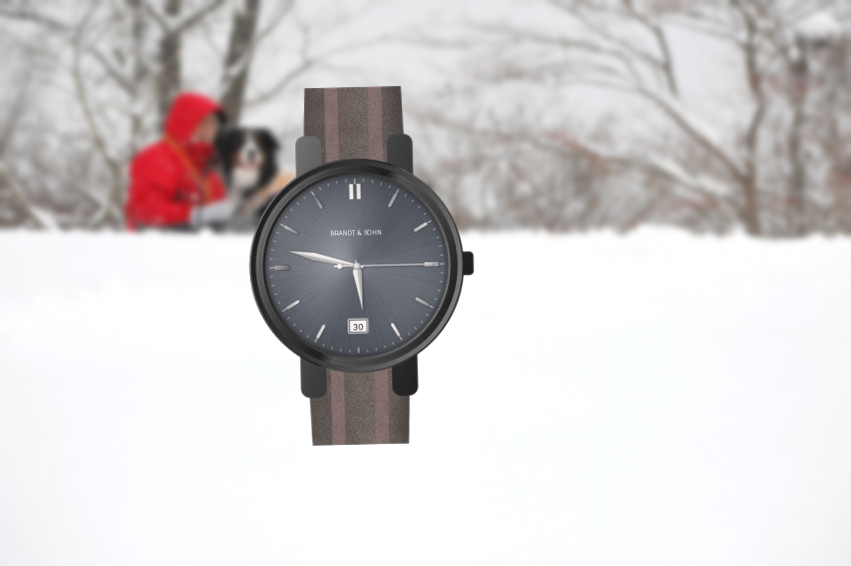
{"hour": 5, "minute": 47, "second": 15}
